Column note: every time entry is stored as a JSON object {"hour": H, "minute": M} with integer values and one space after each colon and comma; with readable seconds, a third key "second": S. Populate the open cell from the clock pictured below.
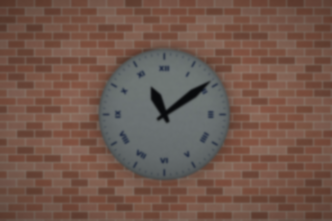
{"hour": 11, "minute": 9}
